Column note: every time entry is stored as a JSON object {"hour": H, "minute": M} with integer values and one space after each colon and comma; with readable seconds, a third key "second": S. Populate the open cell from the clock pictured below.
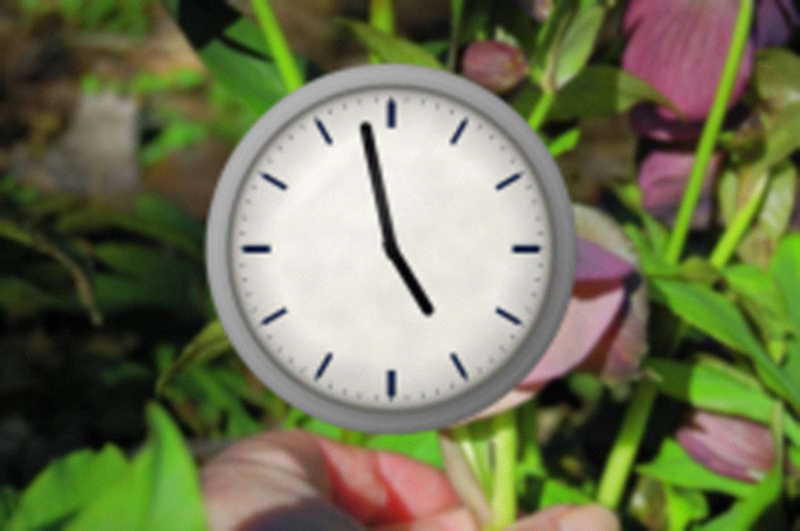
{"hour": 4, "minute": 58}
